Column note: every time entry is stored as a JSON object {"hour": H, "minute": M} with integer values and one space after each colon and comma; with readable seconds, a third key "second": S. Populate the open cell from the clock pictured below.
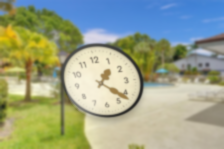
{"hour": 1, "minute": 22}
